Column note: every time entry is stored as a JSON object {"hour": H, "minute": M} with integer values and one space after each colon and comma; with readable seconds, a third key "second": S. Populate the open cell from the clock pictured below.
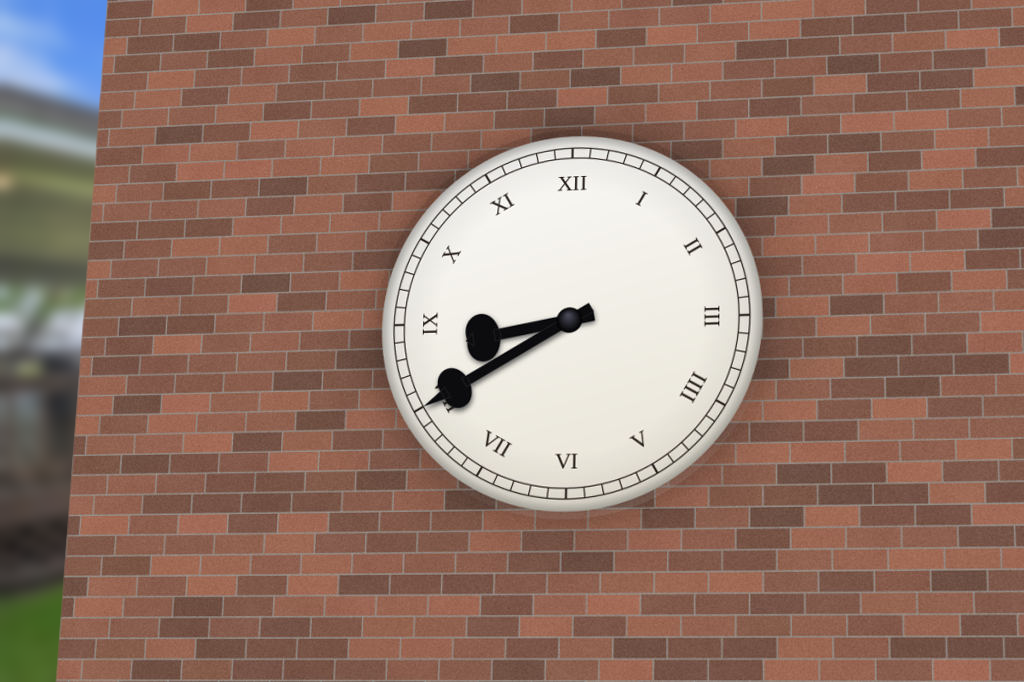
{"hour": 8, "minute": 40}
